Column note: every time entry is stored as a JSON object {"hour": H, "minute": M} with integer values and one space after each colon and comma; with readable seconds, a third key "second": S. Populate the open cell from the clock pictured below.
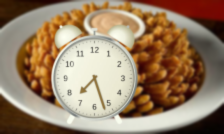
{"hour": 7, "minute": 27}
